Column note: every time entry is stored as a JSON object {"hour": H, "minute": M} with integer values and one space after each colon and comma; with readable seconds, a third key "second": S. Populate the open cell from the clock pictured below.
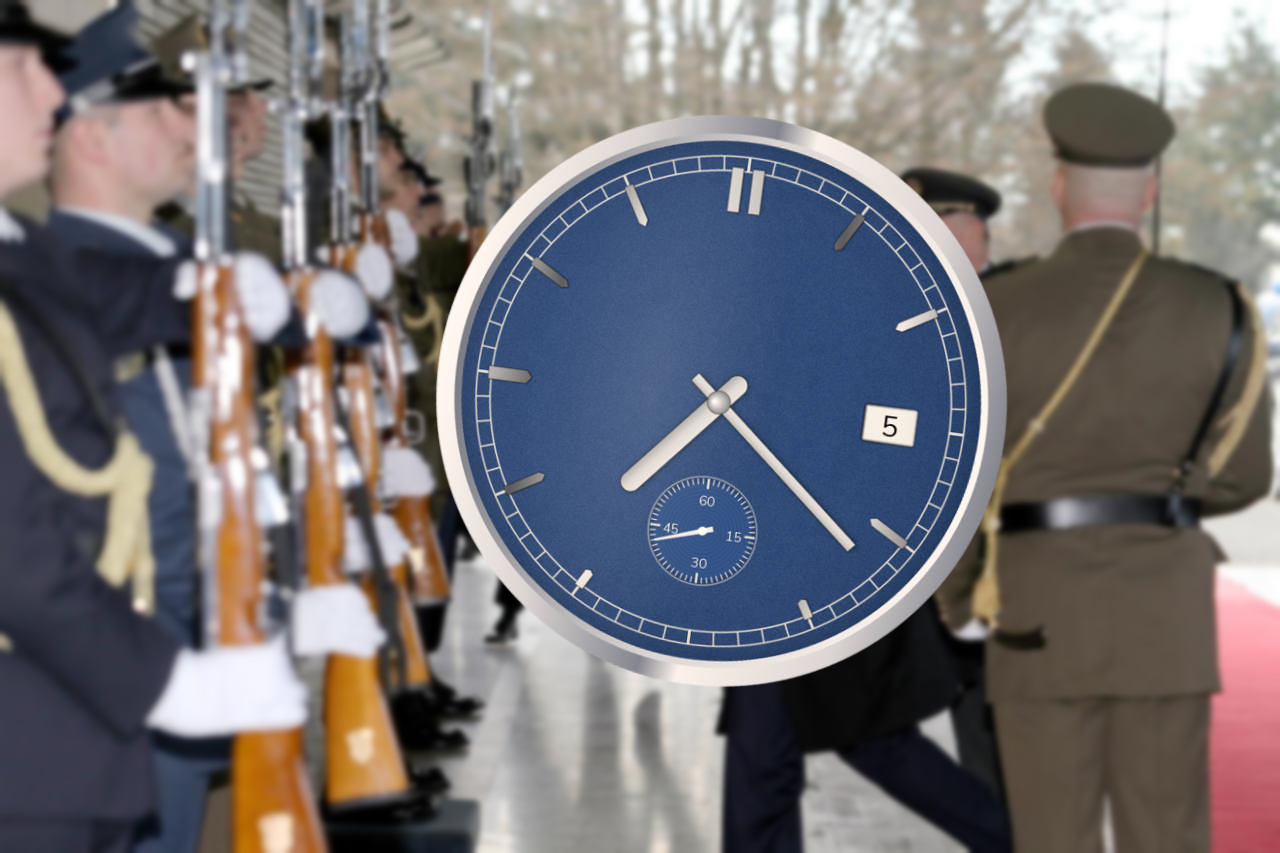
{"hour": 7, "minute": 21, "second": 42}
